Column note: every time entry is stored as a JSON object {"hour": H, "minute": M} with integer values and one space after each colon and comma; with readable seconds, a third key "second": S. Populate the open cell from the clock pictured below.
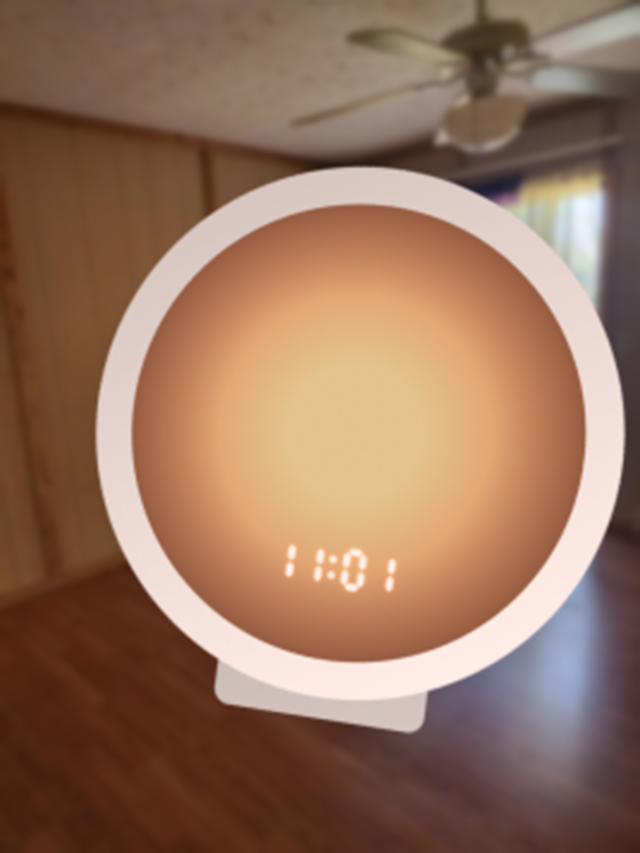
{"hour": 11, "minute": 1}
